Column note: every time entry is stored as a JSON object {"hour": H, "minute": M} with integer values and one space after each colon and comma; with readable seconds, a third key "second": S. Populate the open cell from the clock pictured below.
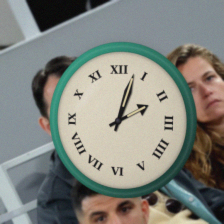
{"hour": 2, "minute": 3}
